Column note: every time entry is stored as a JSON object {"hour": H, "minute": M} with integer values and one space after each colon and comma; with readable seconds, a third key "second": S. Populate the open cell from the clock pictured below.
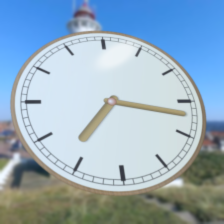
{"hour": 7, "minute": 17}
